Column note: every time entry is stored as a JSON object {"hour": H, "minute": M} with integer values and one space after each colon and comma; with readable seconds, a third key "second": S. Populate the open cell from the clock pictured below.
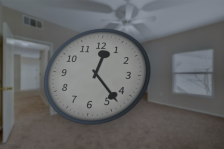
{"hour": 12, "minute": 23}
